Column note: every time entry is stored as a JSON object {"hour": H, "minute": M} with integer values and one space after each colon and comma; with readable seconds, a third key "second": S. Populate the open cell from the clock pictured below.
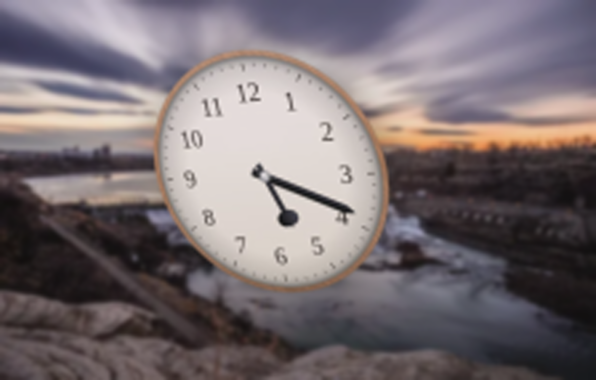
{"hour": 5, "minute": 19}
